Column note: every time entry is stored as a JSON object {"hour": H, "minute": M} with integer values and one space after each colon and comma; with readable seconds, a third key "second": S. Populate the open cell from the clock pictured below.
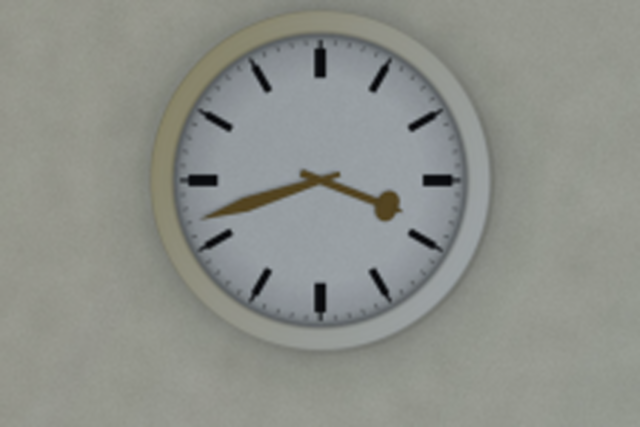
{"hour": 3, "minute": 42}
